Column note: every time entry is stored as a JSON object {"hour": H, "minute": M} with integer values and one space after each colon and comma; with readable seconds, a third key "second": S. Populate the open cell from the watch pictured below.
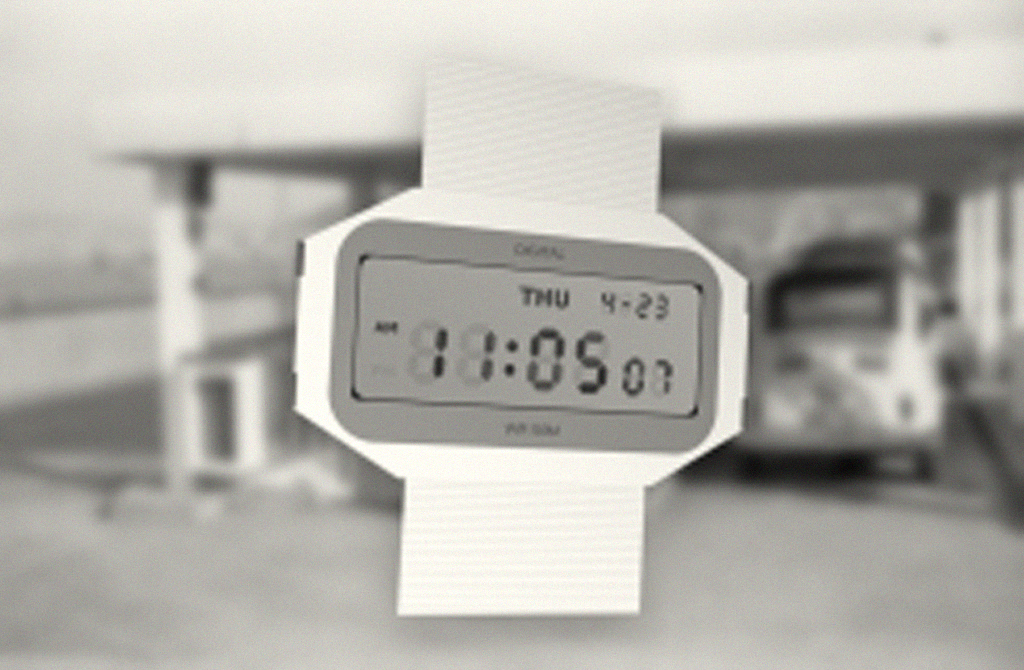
{"hour": 11, "minute": 5, "second": 7}
